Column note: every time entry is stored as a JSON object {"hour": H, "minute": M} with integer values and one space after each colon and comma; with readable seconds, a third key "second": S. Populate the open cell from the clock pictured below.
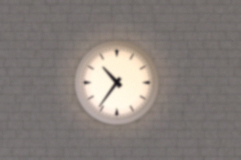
{"hour": 10, "minute": 36}
